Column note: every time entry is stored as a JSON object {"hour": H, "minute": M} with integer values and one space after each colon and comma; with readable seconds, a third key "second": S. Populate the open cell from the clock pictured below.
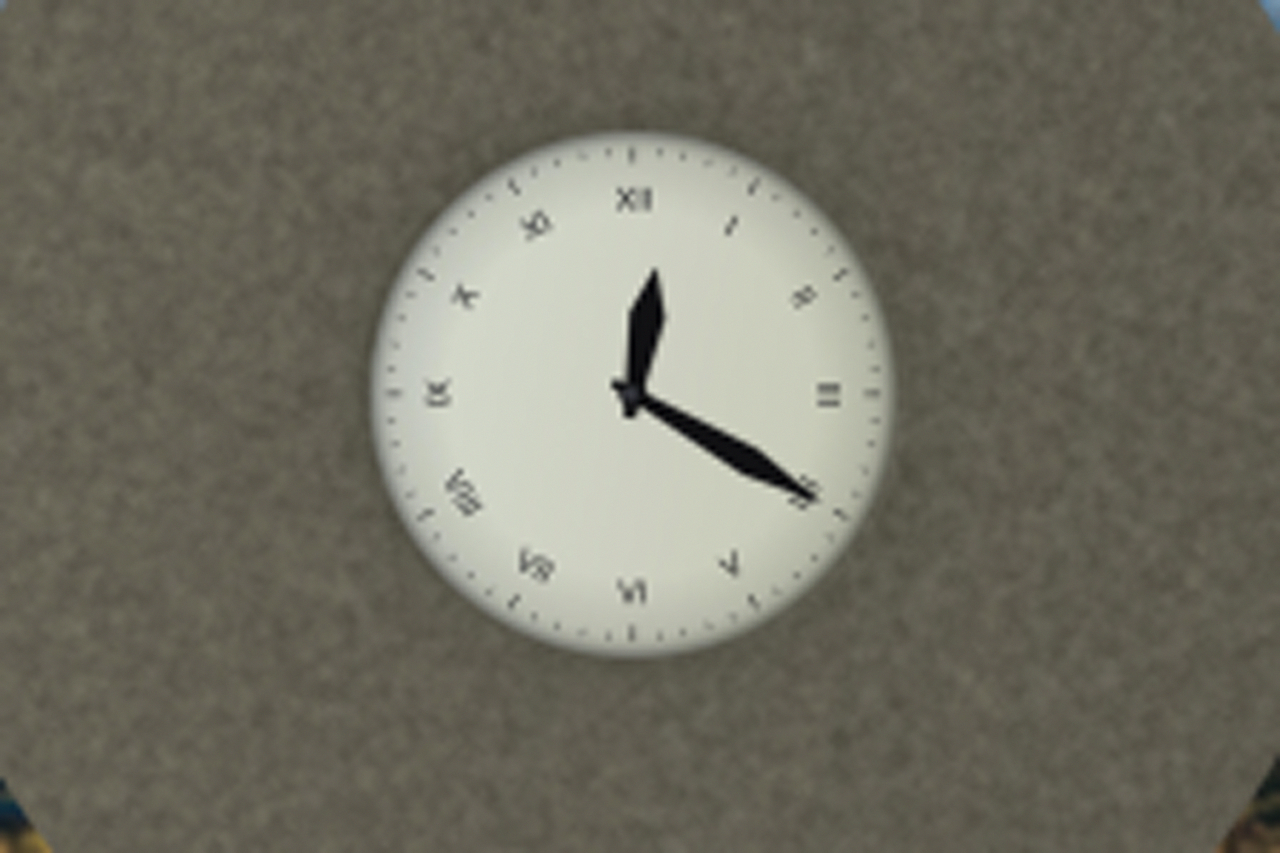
{"hour": 12, "minute": 20}
